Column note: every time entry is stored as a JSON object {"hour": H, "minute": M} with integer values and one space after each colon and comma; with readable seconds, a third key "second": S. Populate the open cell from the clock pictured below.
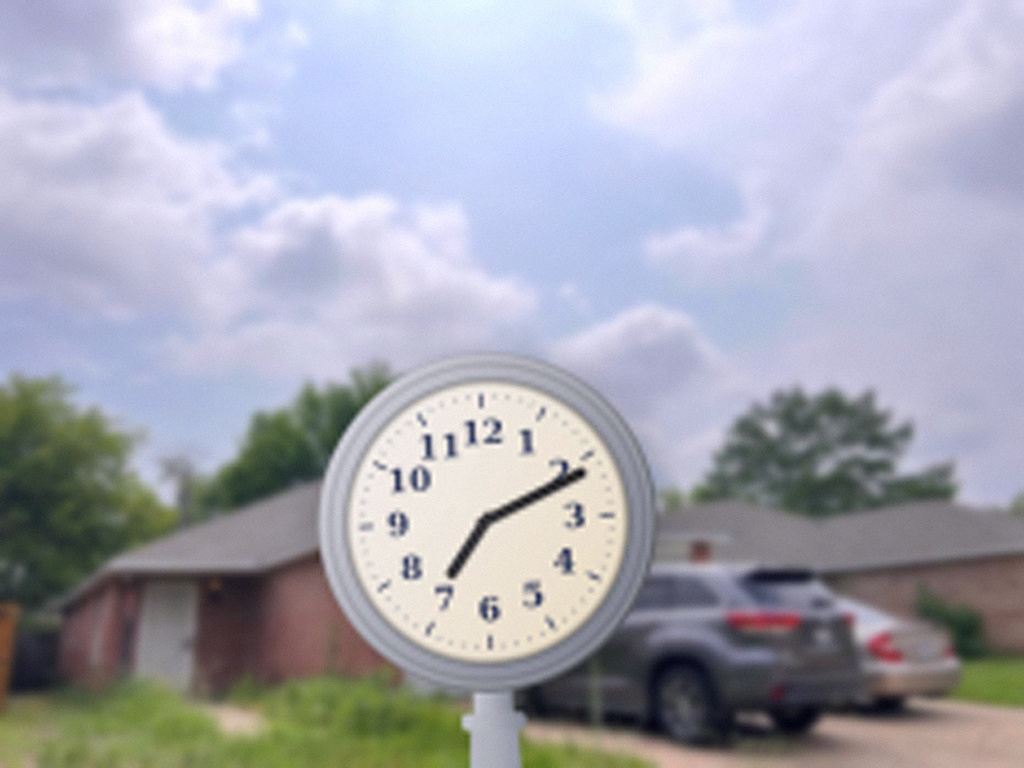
{"hour": 7, "minute": 11}
